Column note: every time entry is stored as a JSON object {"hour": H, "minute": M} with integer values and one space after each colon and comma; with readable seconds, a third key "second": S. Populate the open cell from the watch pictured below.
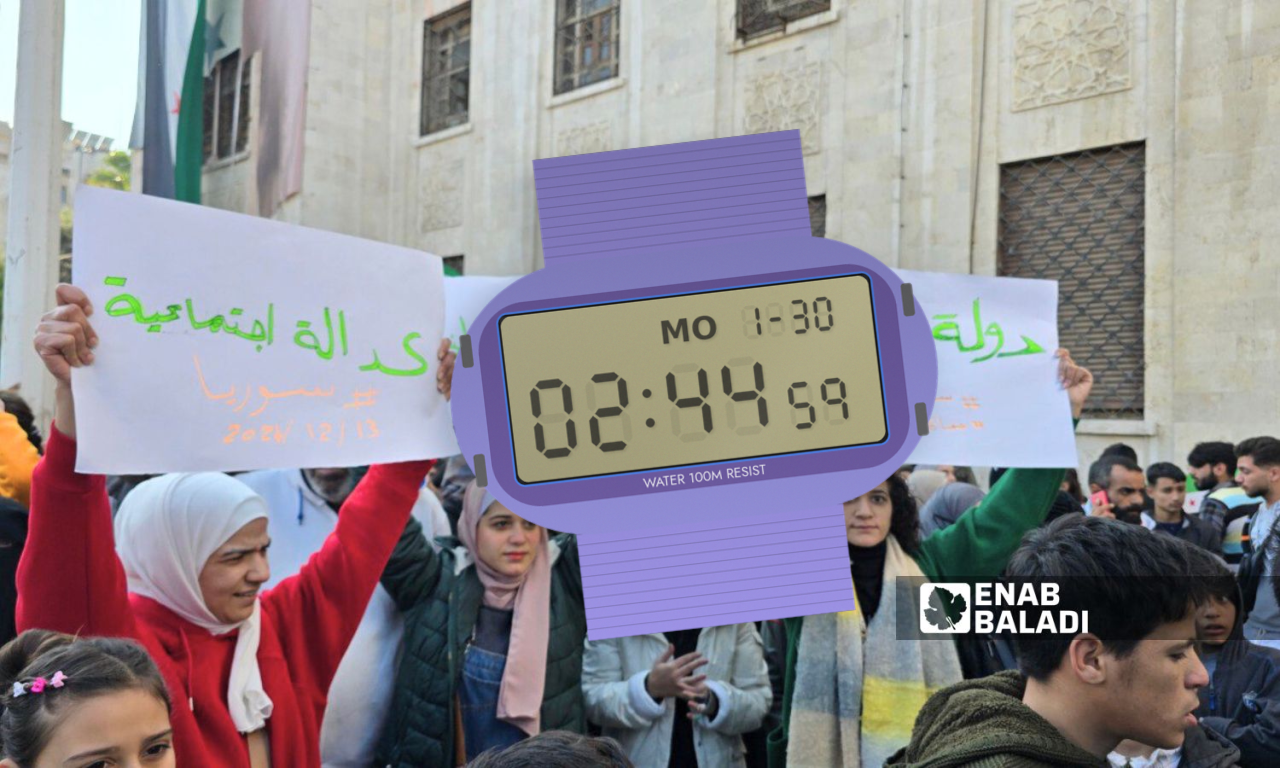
{"hour": 2, "minute": 44, "second": 59}
